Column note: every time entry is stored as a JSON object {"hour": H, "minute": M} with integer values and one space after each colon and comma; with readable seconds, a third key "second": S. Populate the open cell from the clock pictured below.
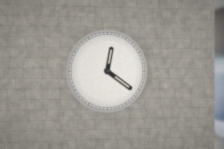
{"hour": 12, "minute": 21}
